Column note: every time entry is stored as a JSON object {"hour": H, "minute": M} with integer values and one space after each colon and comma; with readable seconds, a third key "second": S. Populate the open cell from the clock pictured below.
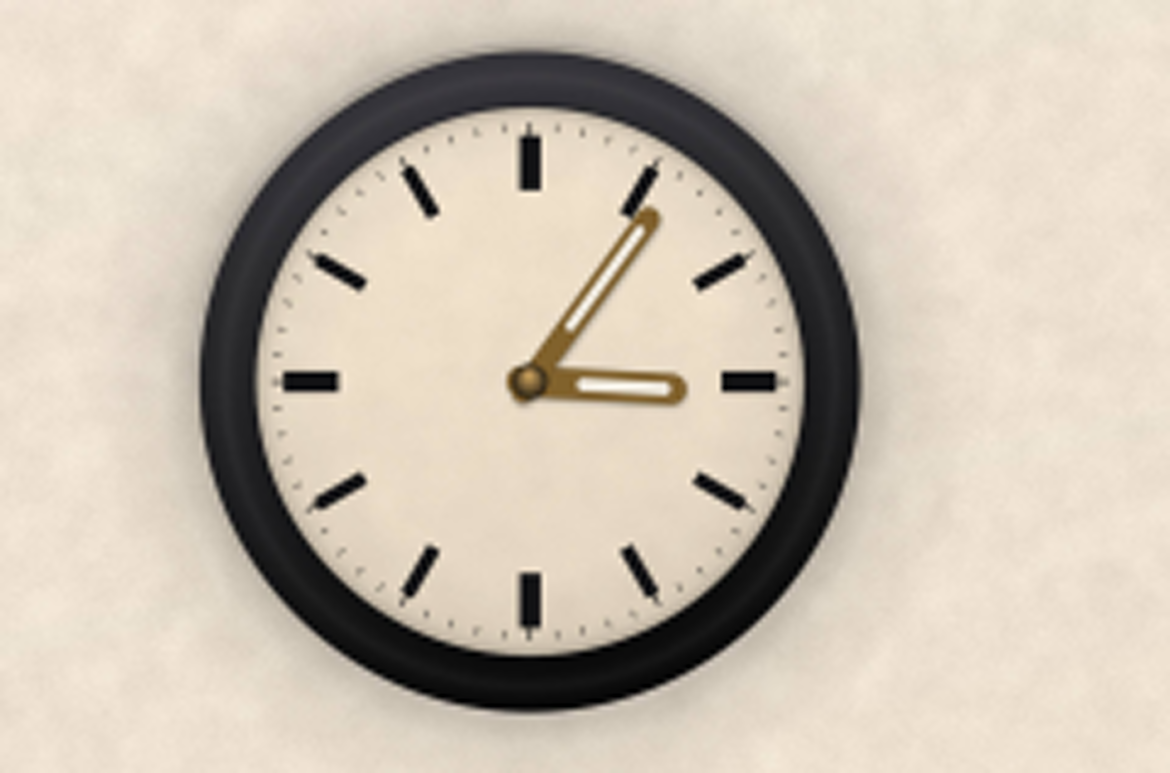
{"hour": 3, "minute": 6}
